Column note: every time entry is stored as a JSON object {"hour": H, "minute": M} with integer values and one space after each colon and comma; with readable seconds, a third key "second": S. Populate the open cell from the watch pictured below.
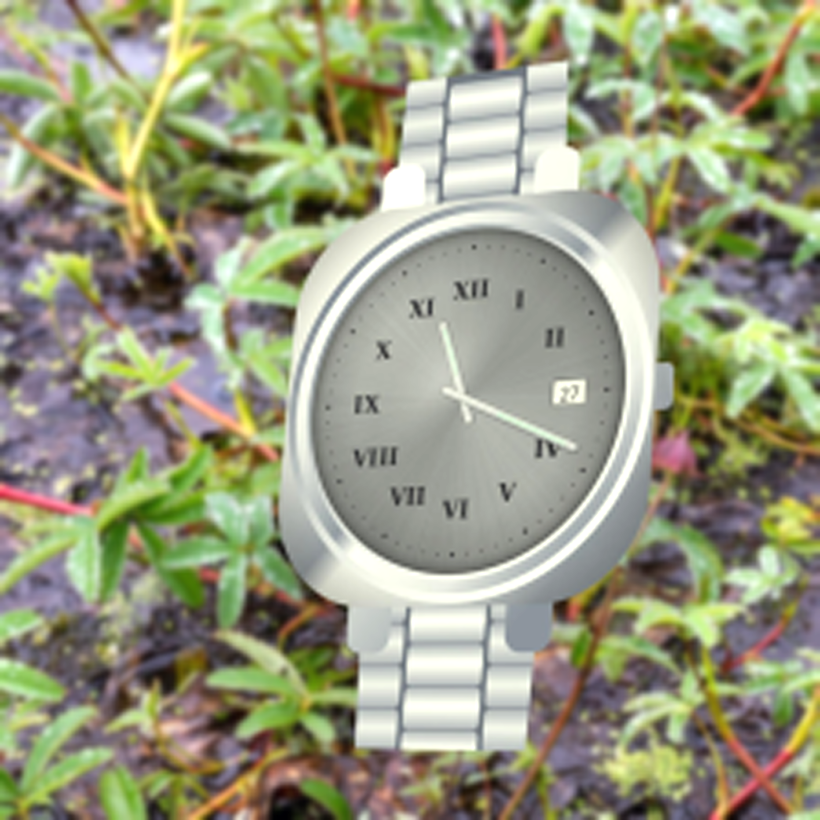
{"hour": 11, "minute": 19}
